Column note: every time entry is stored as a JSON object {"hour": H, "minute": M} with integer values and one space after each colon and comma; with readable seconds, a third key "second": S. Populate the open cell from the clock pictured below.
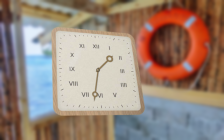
{"hour": 1, "minute": 32}
